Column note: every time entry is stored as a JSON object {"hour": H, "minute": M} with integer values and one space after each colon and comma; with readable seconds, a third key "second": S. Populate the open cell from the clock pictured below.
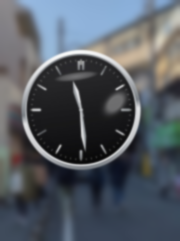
{"hour": 11, "minute": 29}
